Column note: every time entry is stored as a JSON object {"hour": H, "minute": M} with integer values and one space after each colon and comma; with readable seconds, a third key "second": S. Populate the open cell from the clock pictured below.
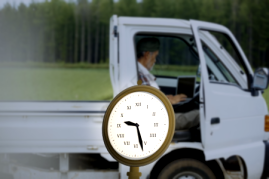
{"hour": 9, "minute": 27}
